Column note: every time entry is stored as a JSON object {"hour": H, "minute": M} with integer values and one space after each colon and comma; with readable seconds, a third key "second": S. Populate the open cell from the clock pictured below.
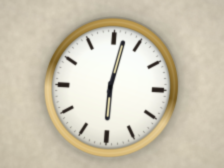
{"hour": 6, "minute": 2}
